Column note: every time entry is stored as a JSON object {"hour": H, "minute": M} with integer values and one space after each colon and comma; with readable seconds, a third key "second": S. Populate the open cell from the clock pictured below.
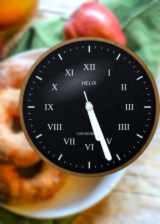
{"hour": 5, "minute": 26, "second": 27}
